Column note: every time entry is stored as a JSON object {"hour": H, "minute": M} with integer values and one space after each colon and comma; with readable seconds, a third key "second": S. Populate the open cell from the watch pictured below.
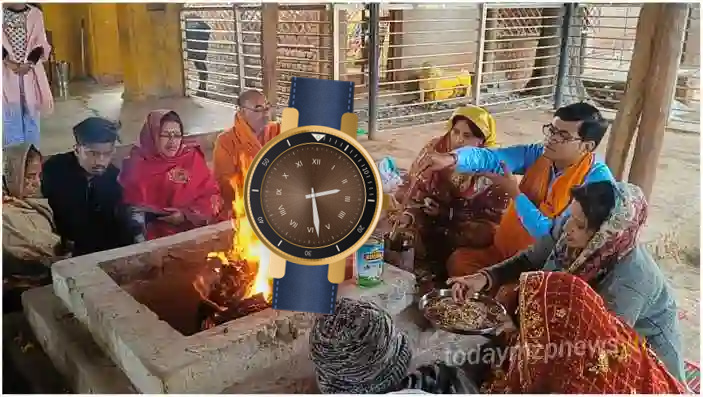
{"hour": 2, "minute": 28}
